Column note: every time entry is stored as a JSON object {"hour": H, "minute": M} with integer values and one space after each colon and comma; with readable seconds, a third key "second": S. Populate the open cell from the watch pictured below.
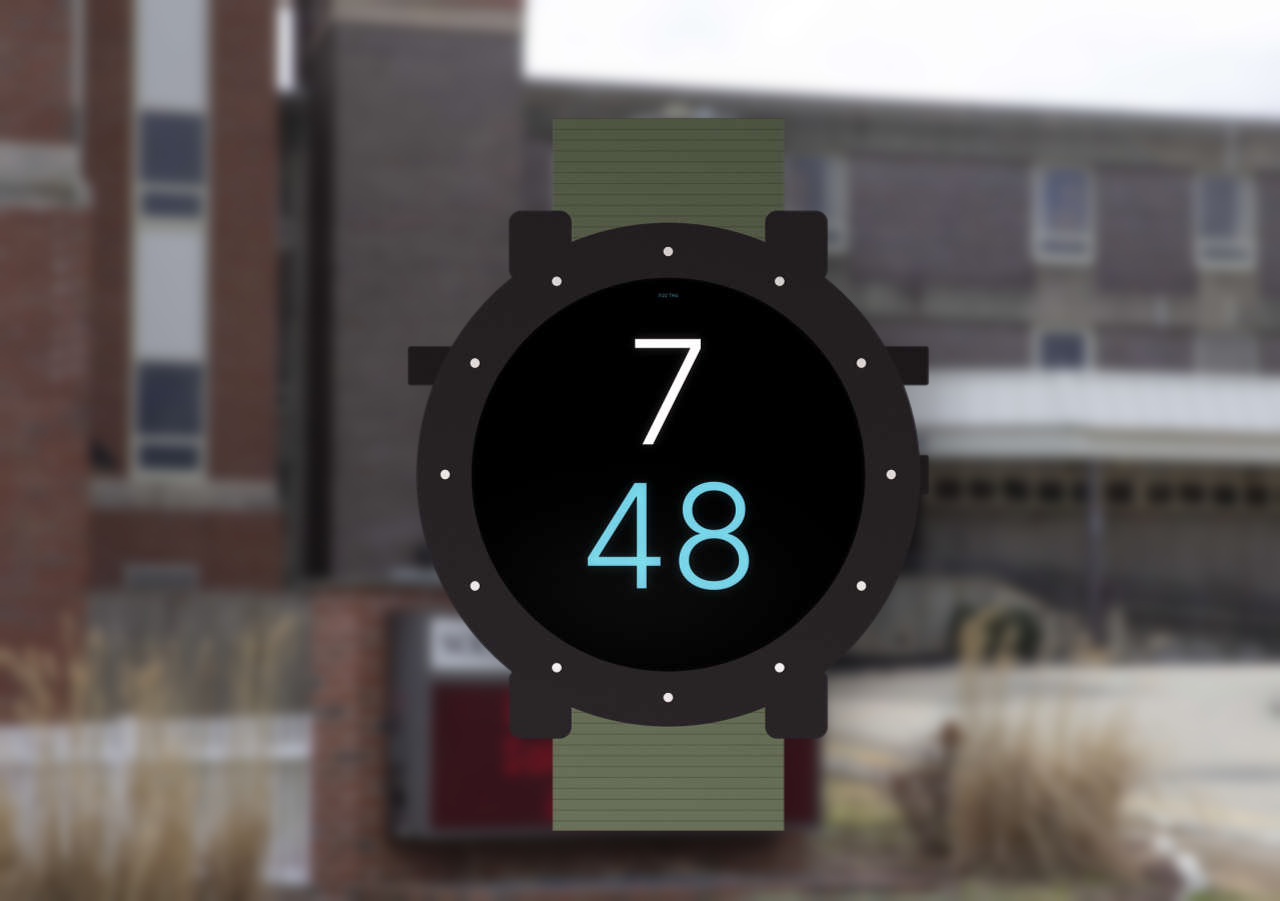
{"hour": 7, "minute": 48}
